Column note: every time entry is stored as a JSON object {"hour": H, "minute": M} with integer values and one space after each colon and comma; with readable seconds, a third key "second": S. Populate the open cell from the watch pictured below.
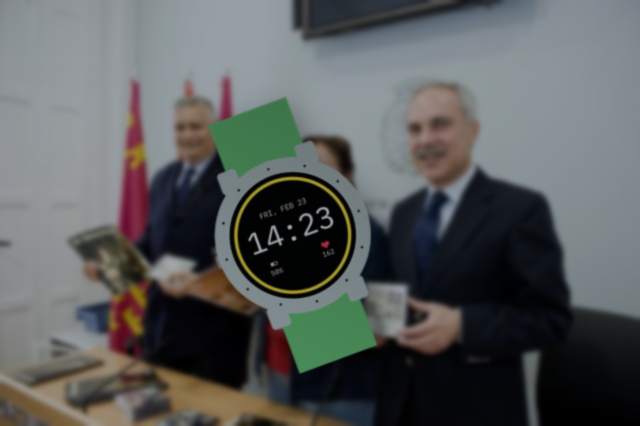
{"hour": 14, "minute": 23}
